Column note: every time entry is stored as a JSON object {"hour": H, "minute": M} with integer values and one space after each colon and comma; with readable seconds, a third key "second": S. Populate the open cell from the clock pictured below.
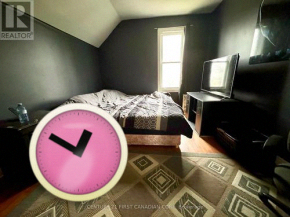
{"hour": 12, "minute": 50}
